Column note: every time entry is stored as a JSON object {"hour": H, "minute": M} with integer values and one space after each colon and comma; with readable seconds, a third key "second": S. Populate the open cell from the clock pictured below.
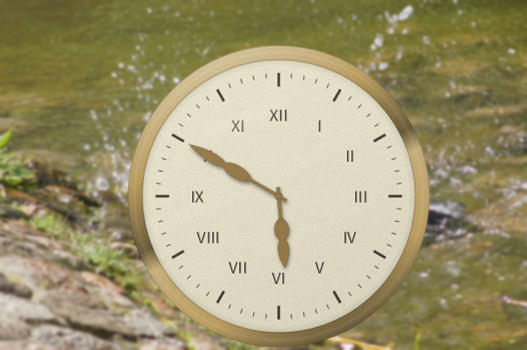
{"hour": 5, "minute": 50}
